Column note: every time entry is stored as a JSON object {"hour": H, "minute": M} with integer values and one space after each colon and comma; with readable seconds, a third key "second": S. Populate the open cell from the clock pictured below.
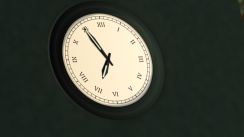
{"hour": 6, "minute": 55}
